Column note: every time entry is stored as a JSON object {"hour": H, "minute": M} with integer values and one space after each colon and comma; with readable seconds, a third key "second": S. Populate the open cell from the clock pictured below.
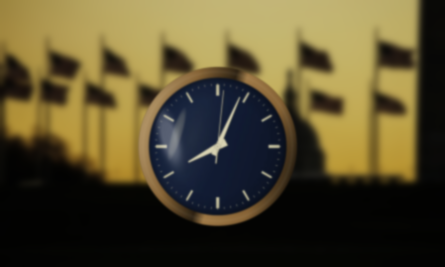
{"hour": 8, "minute": 4, "second": 1}
